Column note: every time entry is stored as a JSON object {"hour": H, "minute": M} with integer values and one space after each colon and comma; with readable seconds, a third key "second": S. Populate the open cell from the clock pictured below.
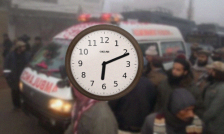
{"hour": 6, "minute": 11}
